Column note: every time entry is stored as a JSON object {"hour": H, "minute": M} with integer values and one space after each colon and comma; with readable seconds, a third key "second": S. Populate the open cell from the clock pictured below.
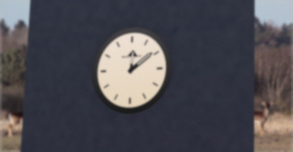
{"hour": 12, "minute": 9}
